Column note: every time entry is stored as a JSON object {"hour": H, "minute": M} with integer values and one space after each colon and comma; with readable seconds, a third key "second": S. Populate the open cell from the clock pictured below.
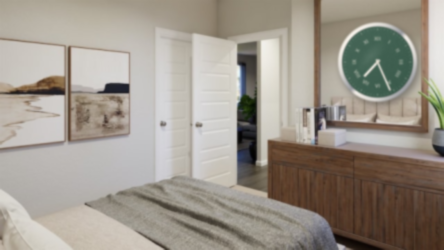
{"hour": 7, "minute": 26}
